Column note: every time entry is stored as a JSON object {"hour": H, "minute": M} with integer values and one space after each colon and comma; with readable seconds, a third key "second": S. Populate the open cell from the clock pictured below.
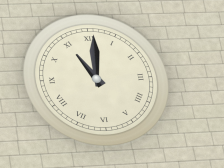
{"hour": 11, "minute": 1}
